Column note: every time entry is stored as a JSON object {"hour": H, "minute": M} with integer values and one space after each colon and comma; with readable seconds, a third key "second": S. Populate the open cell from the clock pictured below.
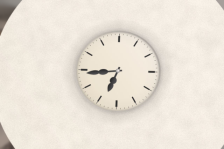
{"hour": 6, "minute": 44}
